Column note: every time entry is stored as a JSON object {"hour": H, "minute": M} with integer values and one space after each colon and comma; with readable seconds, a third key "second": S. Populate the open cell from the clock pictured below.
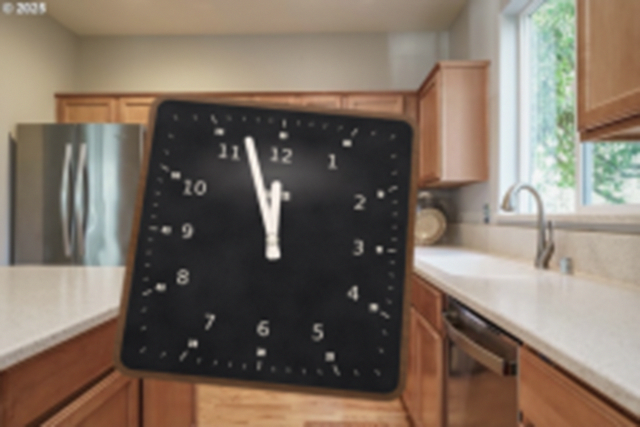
{"hour": 11, "minute": 57}
